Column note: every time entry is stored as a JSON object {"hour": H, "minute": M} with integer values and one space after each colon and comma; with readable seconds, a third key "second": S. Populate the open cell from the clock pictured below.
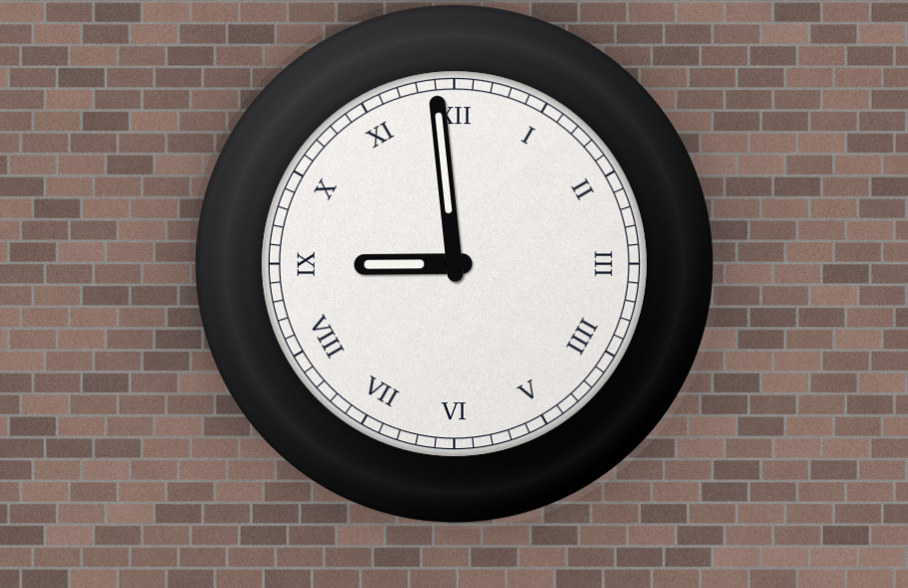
{"hour": 8, "minute": 59}
